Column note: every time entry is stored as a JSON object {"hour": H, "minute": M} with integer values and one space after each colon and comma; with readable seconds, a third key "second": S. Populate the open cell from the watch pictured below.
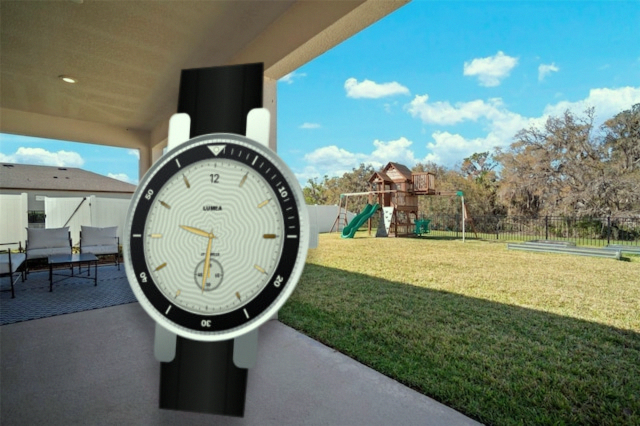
{"hour": 9, "minute": 31}
